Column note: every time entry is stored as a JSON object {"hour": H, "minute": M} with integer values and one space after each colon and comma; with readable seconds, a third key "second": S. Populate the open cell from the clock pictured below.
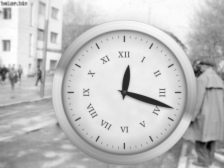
{"hour": 12, "minute": 18}
